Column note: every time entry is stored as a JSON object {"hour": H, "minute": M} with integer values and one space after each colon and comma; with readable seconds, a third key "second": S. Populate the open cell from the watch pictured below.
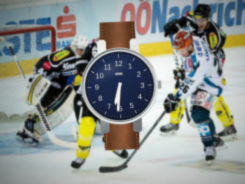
{"hour": 6, "minute": 31}
